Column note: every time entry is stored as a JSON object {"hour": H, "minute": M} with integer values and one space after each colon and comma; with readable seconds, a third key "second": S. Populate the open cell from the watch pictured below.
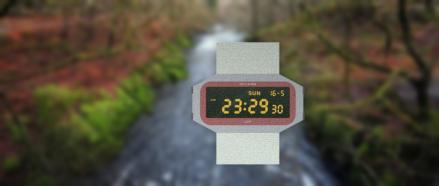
{"hour": 23, "minute": 29, "second": 30}
